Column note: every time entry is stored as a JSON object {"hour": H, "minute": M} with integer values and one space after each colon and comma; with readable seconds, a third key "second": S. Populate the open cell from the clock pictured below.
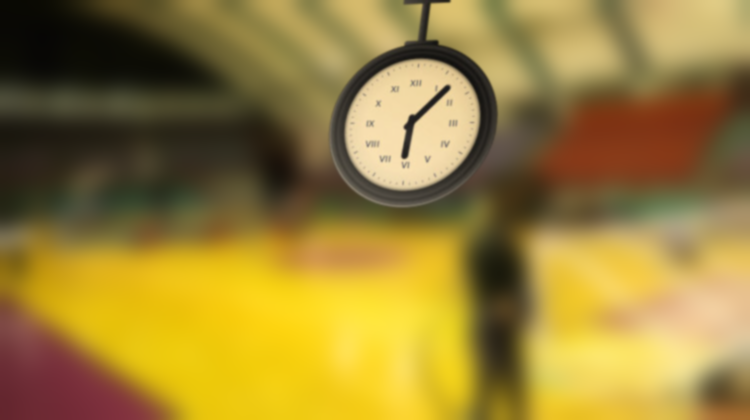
{"hour": 6, "minute": 7}
